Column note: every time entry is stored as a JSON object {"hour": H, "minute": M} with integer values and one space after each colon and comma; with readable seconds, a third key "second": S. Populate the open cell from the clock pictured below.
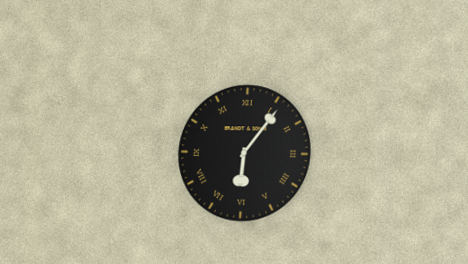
{"hour": 6, "minute": 6}
